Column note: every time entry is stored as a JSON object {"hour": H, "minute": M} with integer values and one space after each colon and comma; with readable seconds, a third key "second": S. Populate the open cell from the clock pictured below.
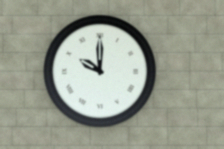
{"hour": 10, "minute": 0}
